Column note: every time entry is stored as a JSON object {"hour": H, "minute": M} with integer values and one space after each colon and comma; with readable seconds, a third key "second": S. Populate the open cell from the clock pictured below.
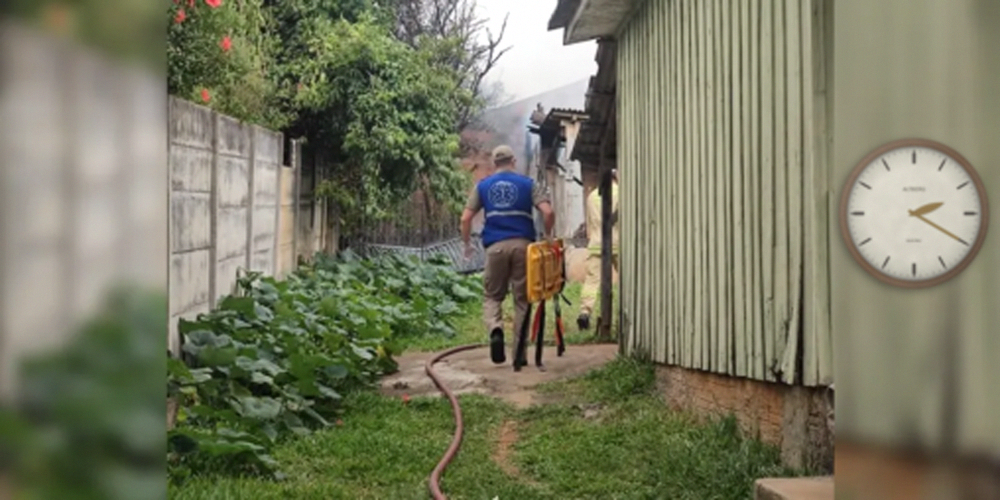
{"hour": 2, "minute": 20}
